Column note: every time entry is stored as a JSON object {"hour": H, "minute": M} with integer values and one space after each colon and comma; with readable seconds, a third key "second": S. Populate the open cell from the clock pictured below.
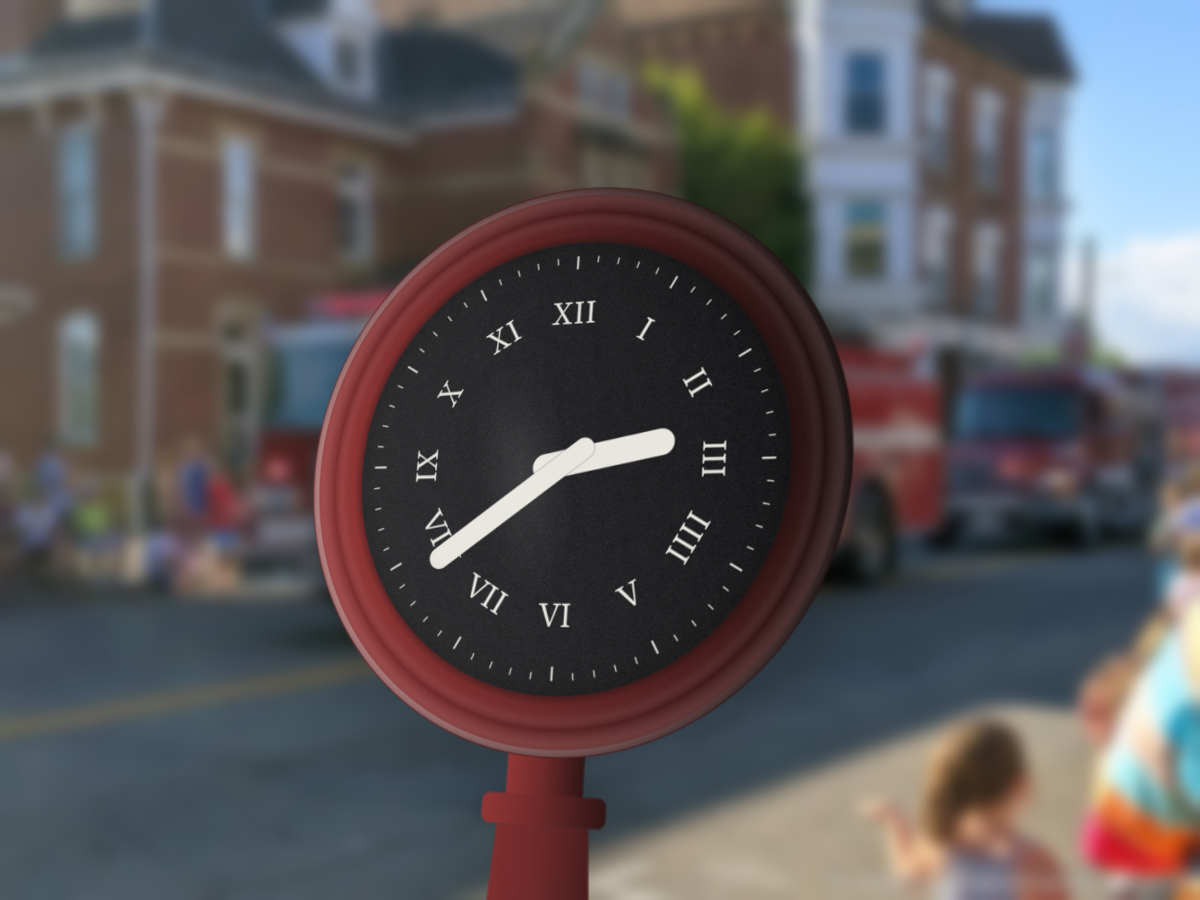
{"hour": 2, "minute": 39}
